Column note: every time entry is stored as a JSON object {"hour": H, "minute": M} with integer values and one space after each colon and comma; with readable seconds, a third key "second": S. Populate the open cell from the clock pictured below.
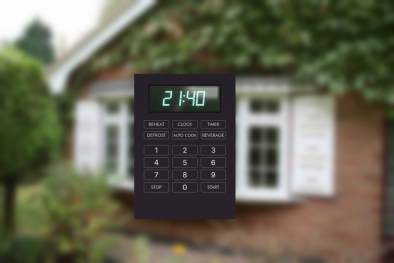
{"hour": 21, "minute": 40}
